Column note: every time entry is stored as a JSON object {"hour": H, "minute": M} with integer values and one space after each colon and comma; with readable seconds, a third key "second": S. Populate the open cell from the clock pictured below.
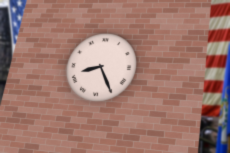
{"hour": 8, "minute": 25}
